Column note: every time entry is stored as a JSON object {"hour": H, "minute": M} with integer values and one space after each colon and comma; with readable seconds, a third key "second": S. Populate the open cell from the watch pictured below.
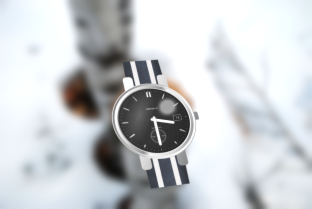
{"hour": 3, "minute": 30}
